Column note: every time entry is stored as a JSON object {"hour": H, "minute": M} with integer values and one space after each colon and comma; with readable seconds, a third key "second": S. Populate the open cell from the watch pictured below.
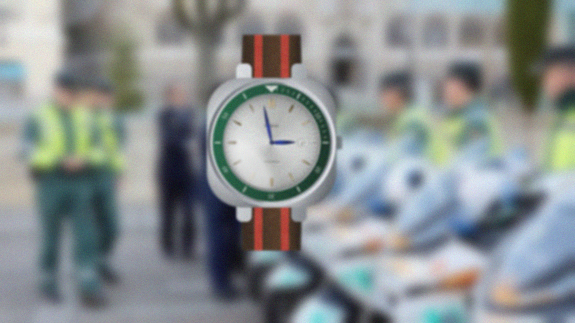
{"hour": 2, "minute": 58}
